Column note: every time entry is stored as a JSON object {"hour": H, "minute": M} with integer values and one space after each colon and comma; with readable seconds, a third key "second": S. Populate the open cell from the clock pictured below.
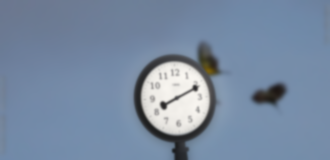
{"hour": 8, "minute": 11}
